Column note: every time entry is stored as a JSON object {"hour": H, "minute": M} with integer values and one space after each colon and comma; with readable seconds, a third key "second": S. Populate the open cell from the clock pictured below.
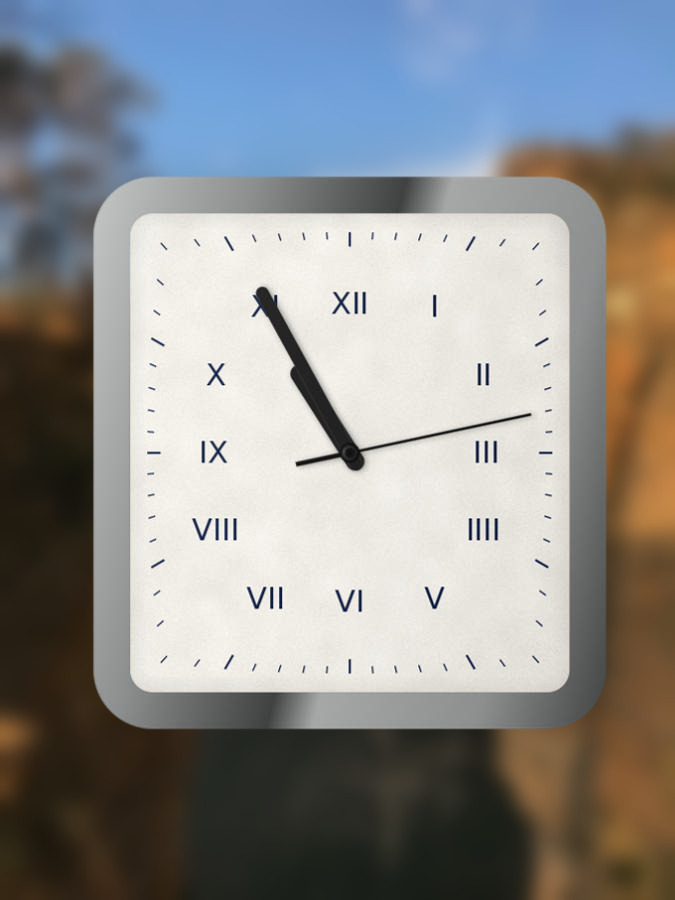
{"hour": 10, "minute": 55, "second": 13}
